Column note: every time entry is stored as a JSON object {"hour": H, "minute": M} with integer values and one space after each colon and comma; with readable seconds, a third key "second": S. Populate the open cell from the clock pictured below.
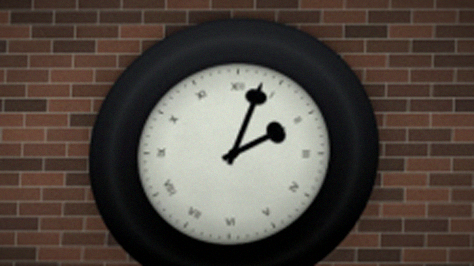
{"hour": 2, "minute": 3}
